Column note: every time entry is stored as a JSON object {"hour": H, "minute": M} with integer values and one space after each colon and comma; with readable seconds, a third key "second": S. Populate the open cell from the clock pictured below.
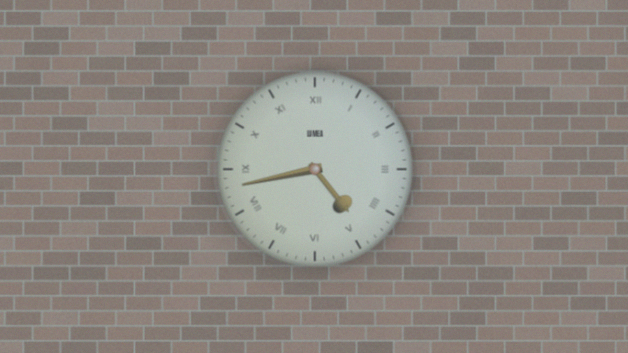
{"hour": 4, "minute": 43}
